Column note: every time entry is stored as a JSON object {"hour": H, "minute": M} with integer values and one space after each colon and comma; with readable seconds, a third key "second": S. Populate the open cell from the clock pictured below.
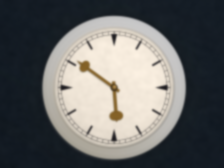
{"hour": 5, "minute": 51}
